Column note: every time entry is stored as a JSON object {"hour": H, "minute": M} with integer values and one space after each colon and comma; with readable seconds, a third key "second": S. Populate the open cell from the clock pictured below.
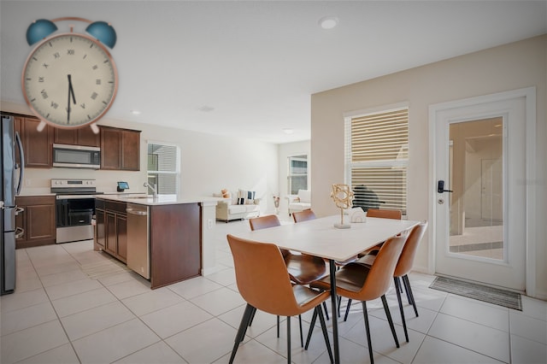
{"hour": 5, "minute": 30}
